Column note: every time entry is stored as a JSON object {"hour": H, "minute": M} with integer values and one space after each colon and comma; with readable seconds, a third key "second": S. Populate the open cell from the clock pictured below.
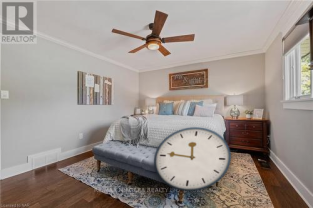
{"hour": 11, "minute": 46}
